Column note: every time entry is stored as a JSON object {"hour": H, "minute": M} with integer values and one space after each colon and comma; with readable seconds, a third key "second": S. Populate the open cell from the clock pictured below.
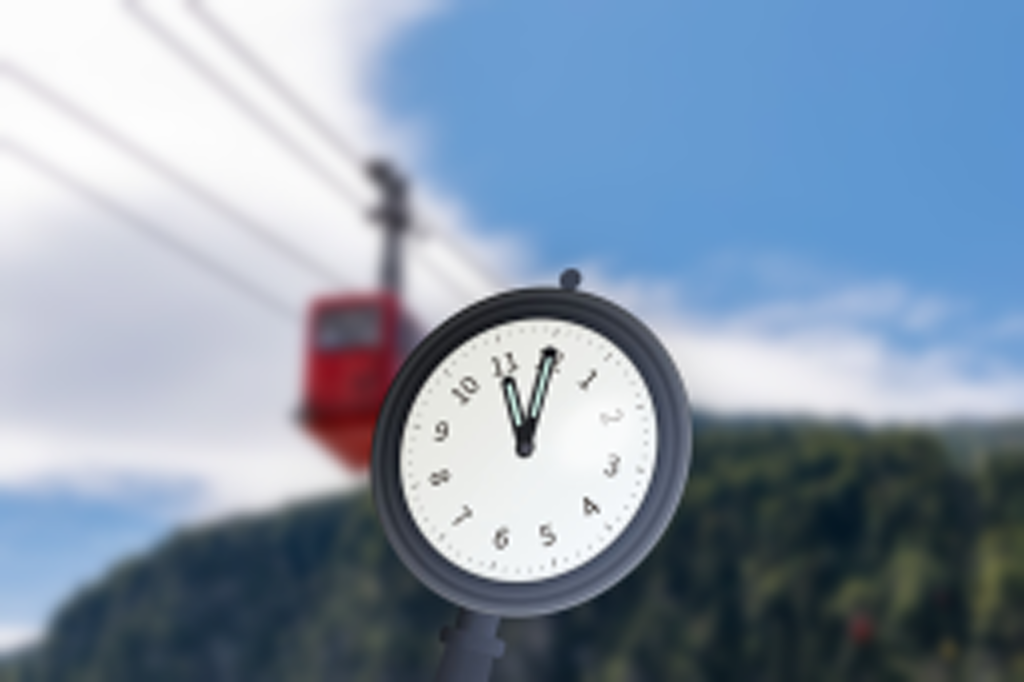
{"hour": 11, "minute": 0}
